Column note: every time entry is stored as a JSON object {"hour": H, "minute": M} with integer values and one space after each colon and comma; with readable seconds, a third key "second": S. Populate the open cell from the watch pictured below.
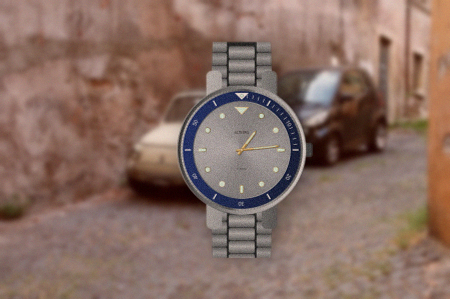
{"hour": 1, "minute": 14}
